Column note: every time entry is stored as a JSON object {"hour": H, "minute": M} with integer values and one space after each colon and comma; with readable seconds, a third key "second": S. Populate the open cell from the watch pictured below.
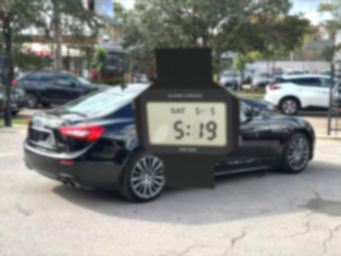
{"hour": 5, "minute": 19}
